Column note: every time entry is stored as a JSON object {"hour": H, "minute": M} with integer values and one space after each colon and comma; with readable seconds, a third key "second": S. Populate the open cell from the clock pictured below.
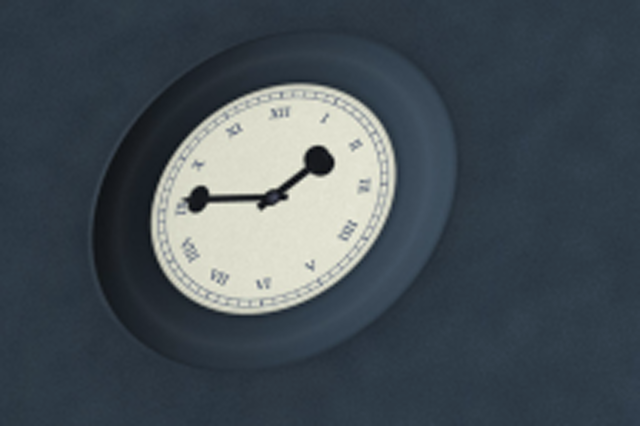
{"hour": 1, "minute": 46}
